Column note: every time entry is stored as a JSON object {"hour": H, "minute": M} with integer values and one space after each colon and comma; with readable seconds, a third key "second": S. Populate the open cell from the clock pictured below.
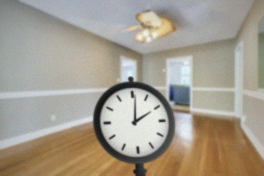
{"hour": 2, "minute": 1}
